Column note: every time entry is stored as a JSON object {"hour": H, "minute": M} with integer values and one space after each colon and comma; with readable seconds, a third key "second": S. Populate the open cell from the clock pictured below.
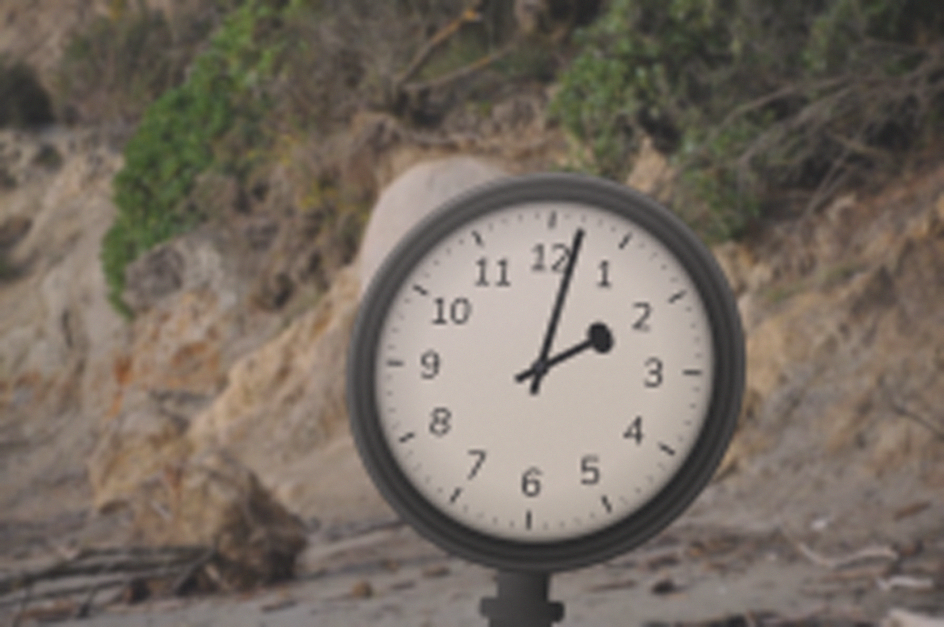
{"hour": 2, "minute": 2}
